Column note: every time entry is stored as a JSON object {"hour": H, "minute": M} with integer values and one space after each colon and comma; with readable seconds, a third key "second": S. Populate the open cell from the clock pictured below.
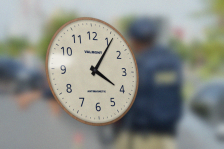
{"hour": 4, "minute": 6}
